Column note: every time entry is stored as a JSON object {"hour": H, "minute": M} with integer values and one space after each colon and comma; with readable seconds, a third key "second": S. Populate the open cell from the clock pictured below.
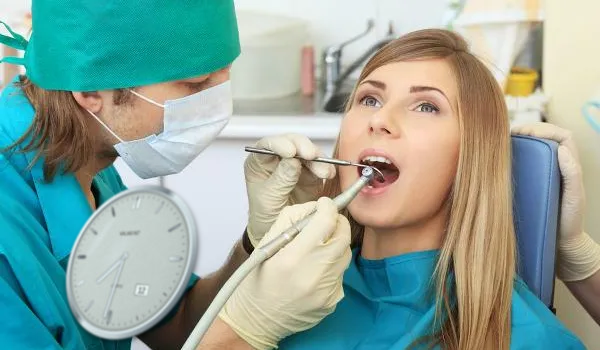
{"hour": 7, "minute": 31}
